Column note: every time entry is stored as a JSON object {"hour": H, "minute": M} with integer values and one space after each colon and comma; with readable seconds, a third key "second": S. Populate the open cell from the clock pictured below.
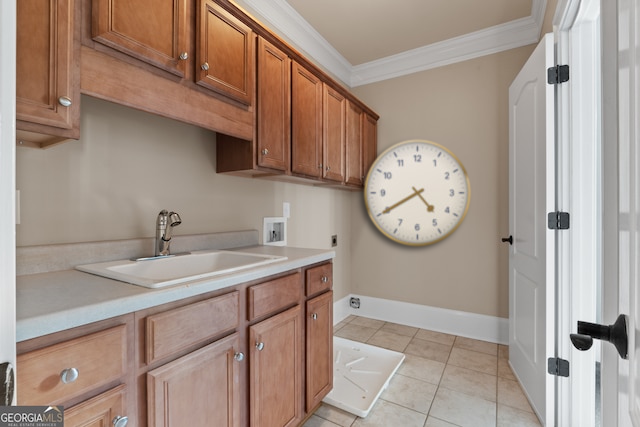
{"hour": 4, "minute": 40}
